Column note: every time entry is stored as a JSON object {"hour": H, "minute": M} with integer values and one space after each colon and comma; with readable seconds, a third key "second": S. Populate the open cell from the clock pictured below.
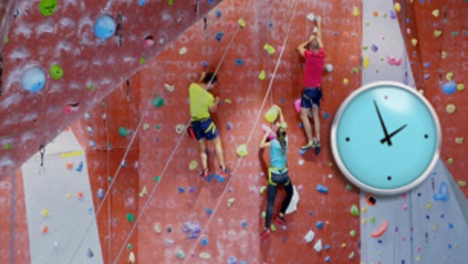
{"hour": 1, "minute": 57}
